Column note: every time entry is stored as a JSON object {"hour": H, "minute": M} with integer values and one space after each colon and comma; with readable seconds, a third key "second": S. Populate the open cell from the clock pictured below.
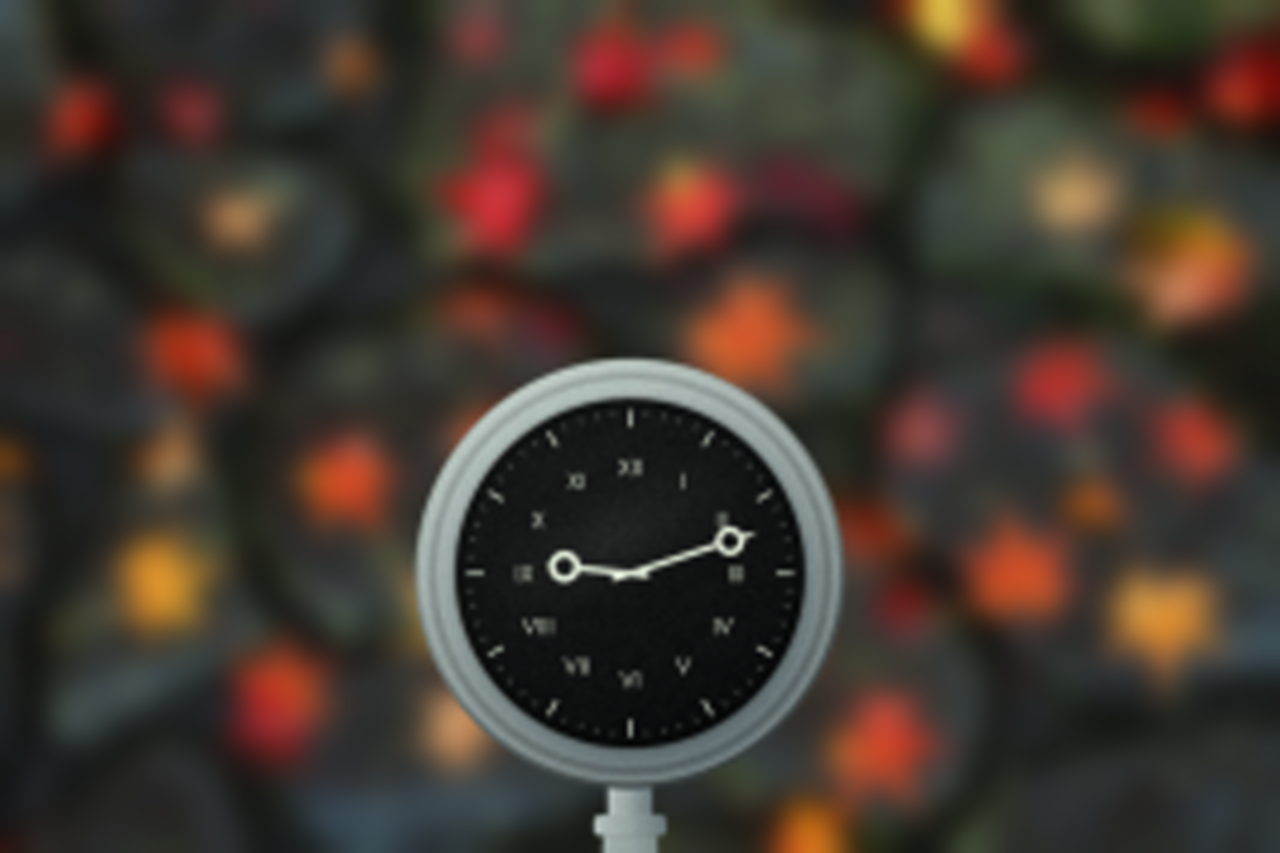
{"hour": 9, "minute": 12}
